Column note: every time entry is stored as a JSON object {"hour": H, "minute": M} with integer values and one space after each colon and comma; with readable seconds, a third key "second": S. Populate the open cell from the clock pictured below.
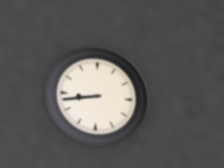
{"hour": 8, "minute": 43}
